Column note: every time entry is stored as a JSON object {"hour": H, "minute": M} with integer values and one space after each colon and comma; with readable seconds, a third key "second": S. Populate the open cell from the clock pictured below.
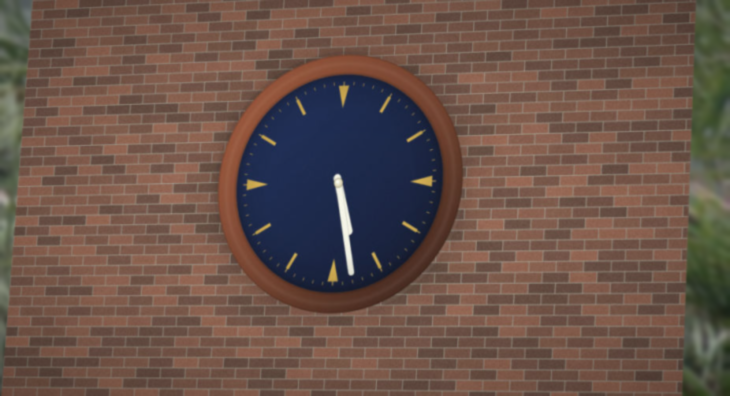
{"hour": 5, "minute": 28}
